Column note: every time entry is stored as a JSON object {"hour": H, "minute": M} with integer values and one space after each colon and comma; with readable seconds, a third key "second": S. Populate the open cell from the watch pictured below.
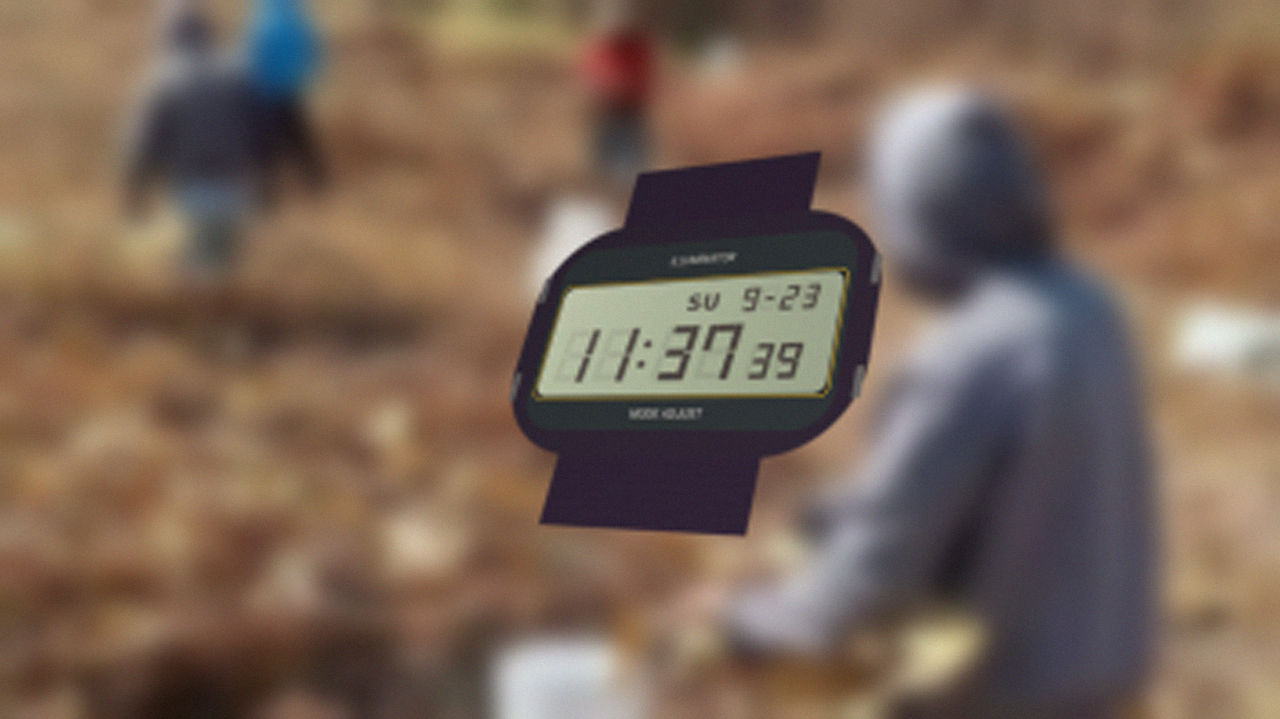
{"hour": 11, "minute": 37, "second": 39}
